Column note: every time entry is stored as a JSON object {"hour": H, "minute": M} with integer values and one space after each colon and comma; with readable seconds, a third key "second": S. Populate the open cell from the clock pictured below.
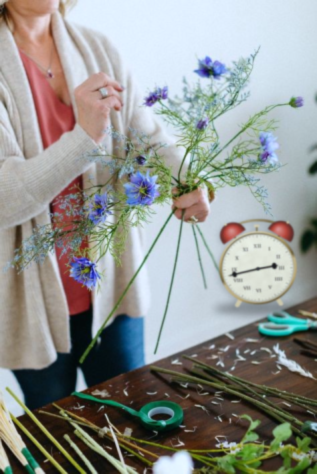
{"hour": 2, "minute": 43}
